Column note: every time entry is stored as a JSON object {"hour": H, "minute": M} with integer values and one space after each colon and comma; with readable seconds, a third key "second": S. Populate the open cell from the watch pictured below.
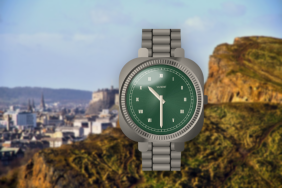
{"hour": 10, "minute": 30}
